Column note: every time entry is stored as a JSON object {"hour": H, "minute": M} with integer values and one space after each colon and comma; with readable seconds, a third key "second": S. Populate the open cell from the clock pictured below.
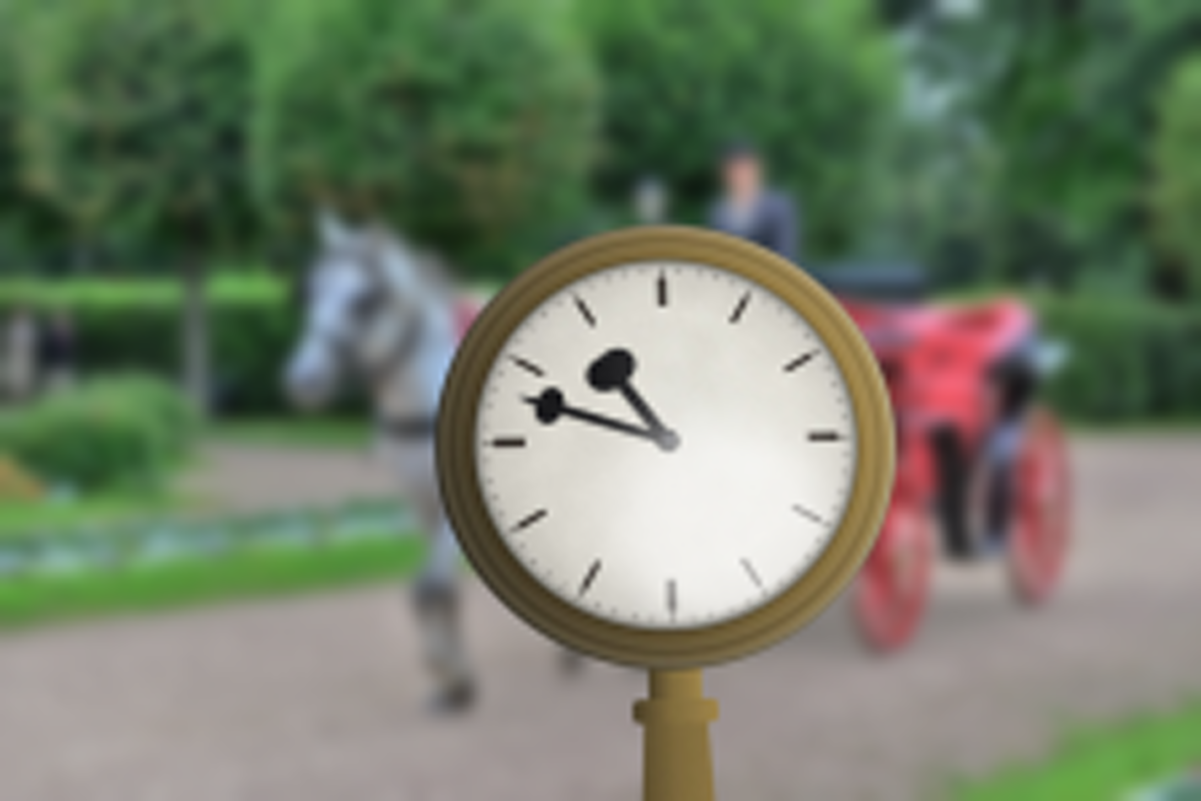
{"hour": 10, "minute": 48}
